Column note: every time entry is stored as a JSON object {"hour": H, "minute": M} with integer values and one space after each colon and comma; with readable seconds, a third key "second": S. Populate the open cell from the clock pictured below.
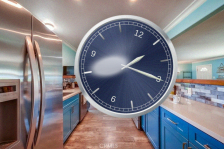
{"hour": 1, "minute": 15}
